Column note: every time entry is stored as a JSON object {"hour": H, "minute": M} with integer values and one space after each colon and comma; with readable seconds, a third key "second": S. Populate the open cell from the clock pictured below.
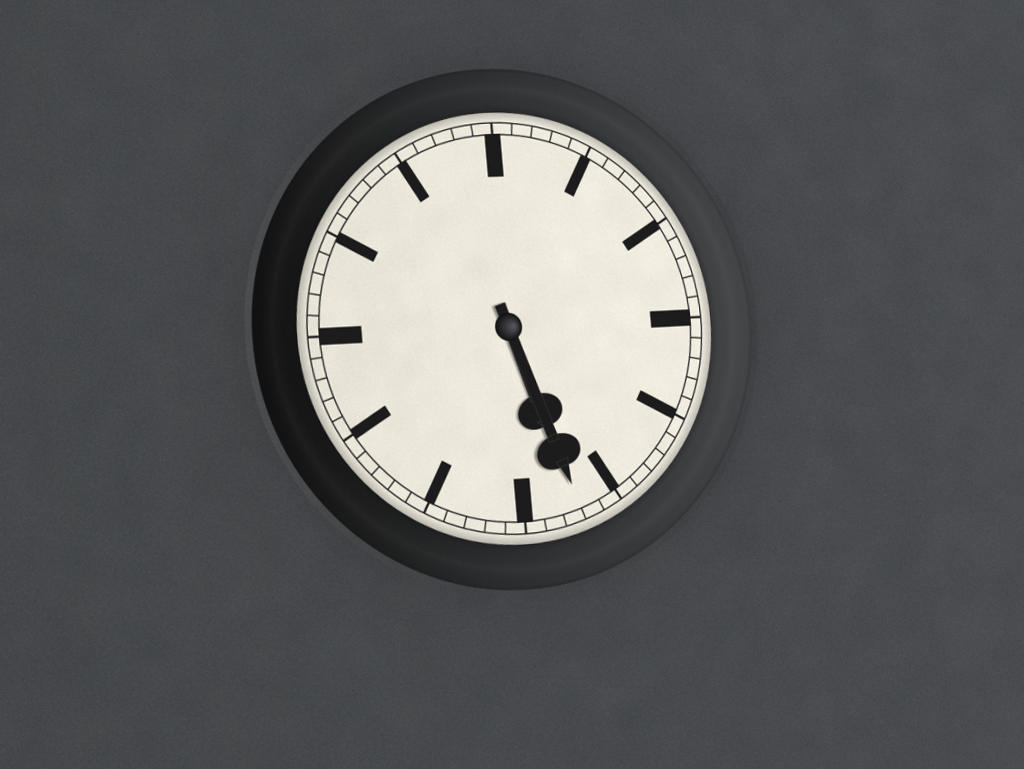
{"hour": 5, "minute": 27}
